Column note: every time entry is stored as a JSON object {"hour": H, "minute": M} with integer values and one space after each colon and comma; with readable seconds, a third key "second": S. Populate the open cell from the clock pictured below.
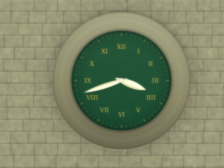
{"hour": 3, "minute": 42}
